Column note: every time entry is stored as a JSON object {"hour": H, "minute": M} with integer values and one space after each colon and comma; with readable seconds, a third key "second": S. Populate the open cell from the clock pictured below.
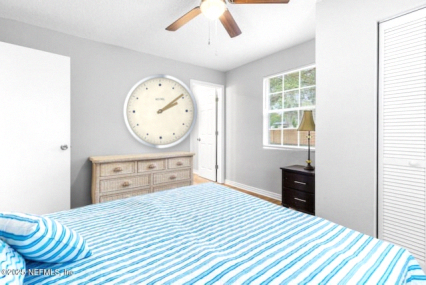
{"hour": 2, "minute": 9}
